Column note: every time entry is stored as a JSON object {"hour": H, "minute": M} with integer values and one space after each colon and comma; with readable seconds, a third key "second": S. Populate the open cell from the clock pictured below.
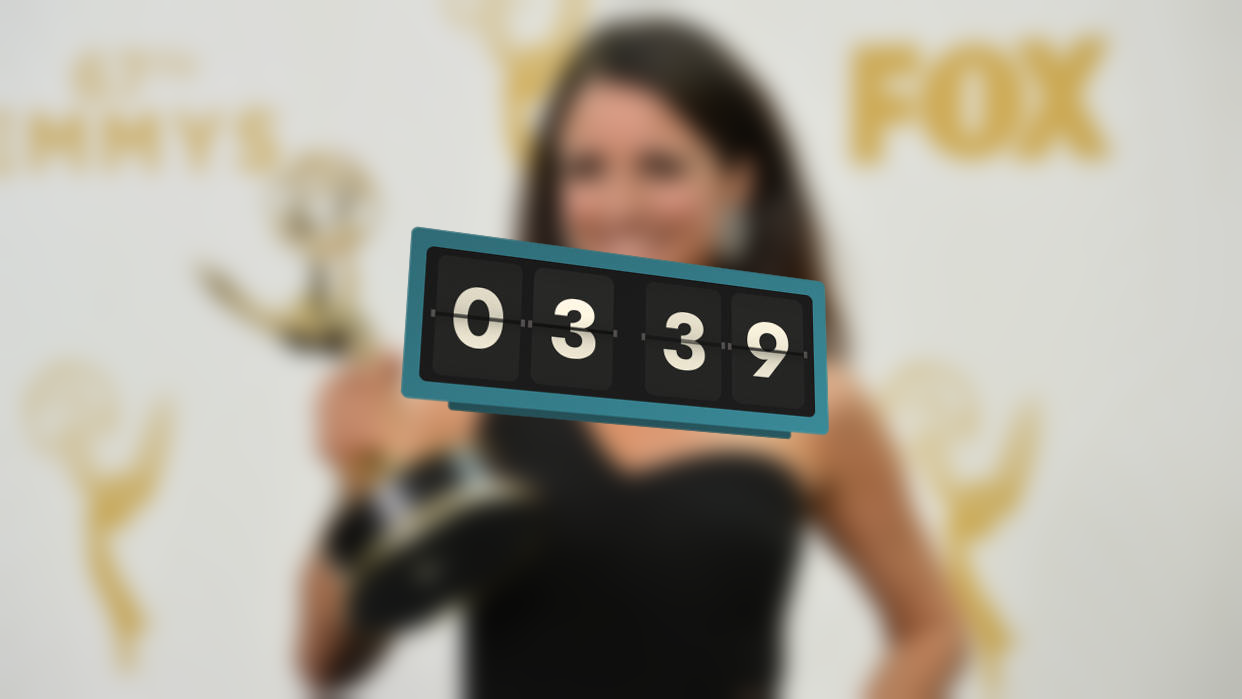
{"hour": 3, "minute": 39}
